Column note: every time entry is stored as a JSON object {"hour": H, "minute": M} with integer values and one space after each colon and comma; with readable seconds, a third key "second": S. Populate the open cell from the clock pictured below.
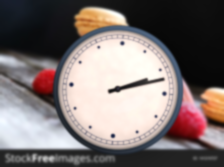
{"hour": 2, "minute": 12}
